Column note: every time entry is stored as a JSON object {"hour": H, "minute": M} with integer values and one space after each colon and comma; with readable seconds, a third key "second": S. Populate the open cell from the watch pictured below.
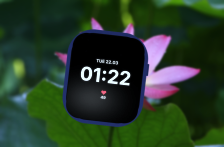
{"hour": 1, "minute": 22}
